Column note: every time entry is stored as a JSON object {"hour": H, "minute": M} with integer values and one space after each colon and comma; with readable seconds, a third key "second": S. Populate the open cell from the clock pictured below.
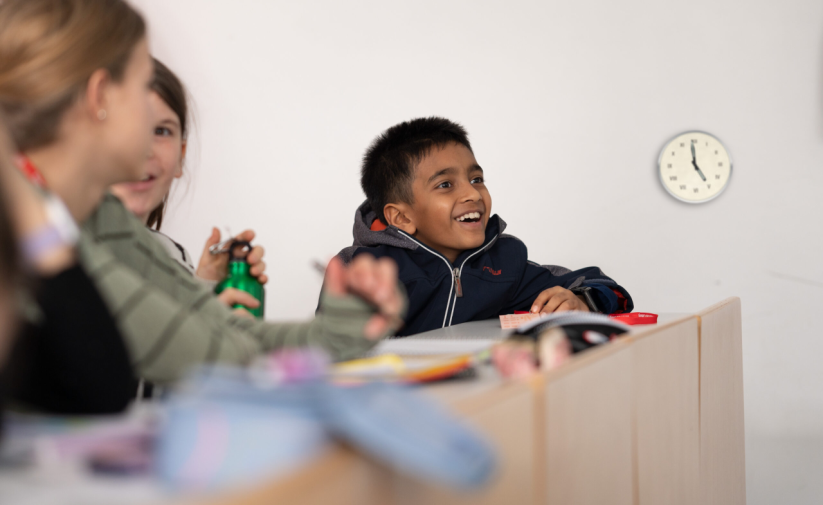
{"hour": 4, "minute": 59}
